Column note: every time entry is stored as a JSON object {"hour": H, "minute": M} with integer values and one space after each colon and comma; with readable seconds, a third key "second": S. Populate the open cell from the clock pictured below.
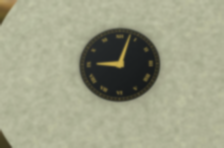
{"hour": 9, "minute": 3}
